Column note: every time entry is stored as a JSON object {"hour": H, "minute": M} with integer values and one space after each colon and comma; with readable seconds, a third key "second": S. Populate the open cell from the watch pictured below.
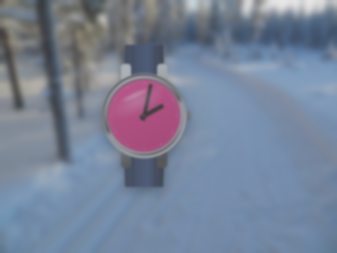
{"hour": 2, "minute": 2}
